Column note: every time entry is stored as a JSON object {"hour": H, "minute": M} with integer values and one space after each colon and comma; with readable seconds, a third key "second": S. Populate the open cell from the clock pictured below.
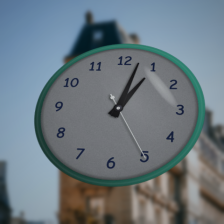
{"hour": 1, "minute": 2, "second": 25}
